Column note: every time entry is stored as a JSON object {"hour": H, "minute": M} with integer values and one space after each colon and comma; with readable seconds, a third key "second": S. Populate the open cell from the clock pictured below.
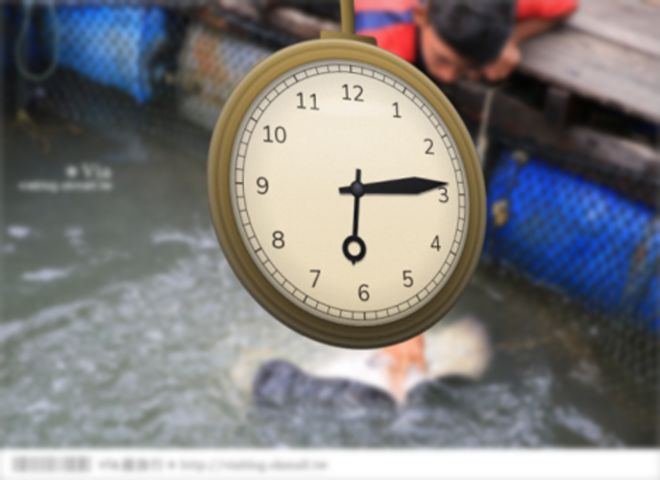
{"hour": 6, "minute": 14}
